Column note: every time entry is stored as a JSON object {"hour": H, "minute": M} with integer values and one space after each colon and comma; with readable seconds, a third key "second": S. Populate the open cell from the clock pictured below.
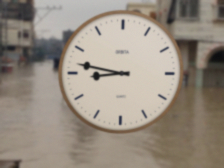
{"hour": 8, "minute": 47}
